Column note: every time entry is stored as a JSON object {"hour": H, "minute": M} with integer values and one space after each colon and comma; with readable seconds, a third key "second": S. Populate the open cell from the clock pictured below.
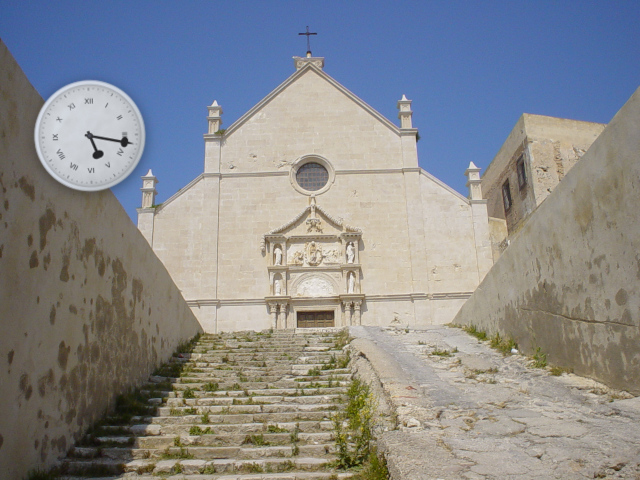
{"hour": 5, "minute": 17}
